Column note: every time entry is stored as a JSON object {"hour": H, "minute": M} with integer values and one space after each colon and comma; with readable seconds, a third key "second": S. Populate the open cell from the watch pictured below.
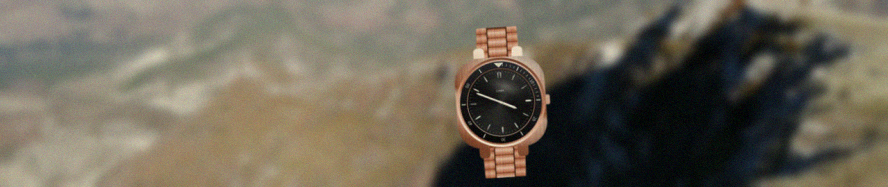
{"hour": 3, "minute": 49}
